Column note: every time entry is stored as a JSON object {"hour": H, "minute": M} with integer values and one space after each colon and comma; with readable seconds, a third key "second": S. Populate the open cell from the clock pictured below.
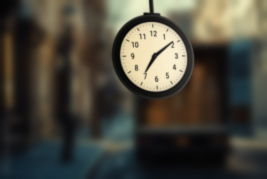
{"hour": 7, "minute": 9}
